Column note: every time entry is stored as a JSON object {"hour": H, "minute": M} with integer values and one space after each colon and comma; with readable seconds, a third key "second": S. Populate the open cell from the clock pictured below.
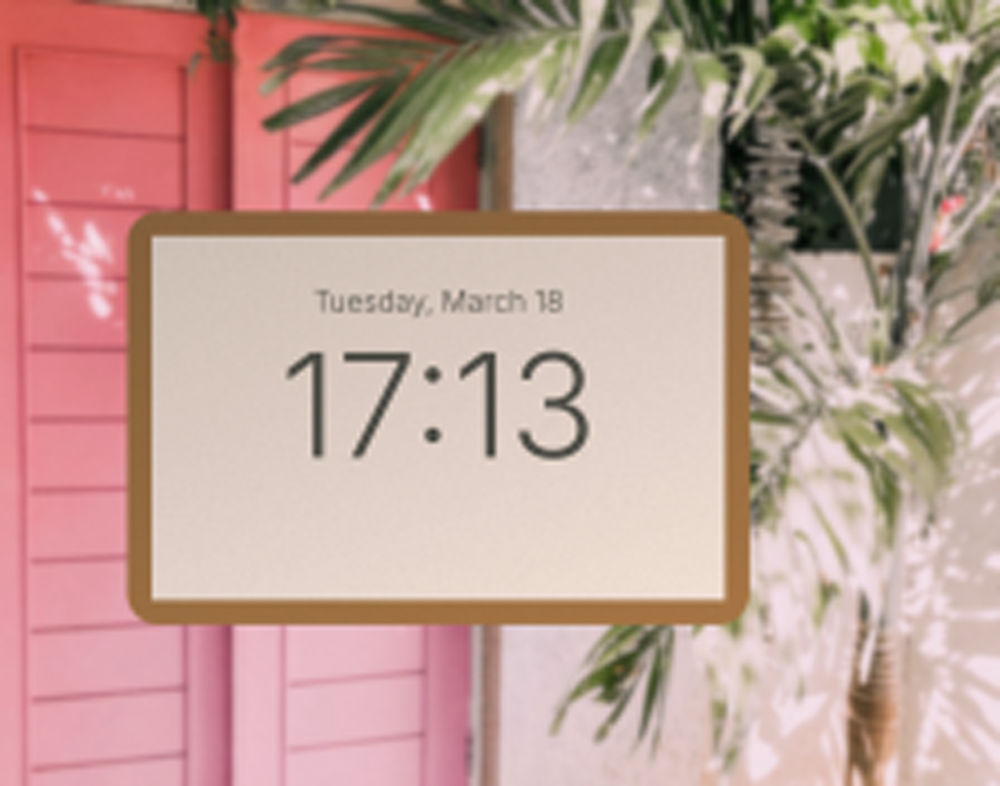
{"hour": 17, "minute": 13}
